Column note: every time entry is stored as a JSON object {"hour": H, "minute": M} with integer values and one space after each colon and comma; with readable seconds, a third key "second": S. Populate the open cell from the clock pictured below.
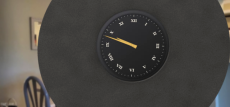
{"hour": 9, "minute": 48}
